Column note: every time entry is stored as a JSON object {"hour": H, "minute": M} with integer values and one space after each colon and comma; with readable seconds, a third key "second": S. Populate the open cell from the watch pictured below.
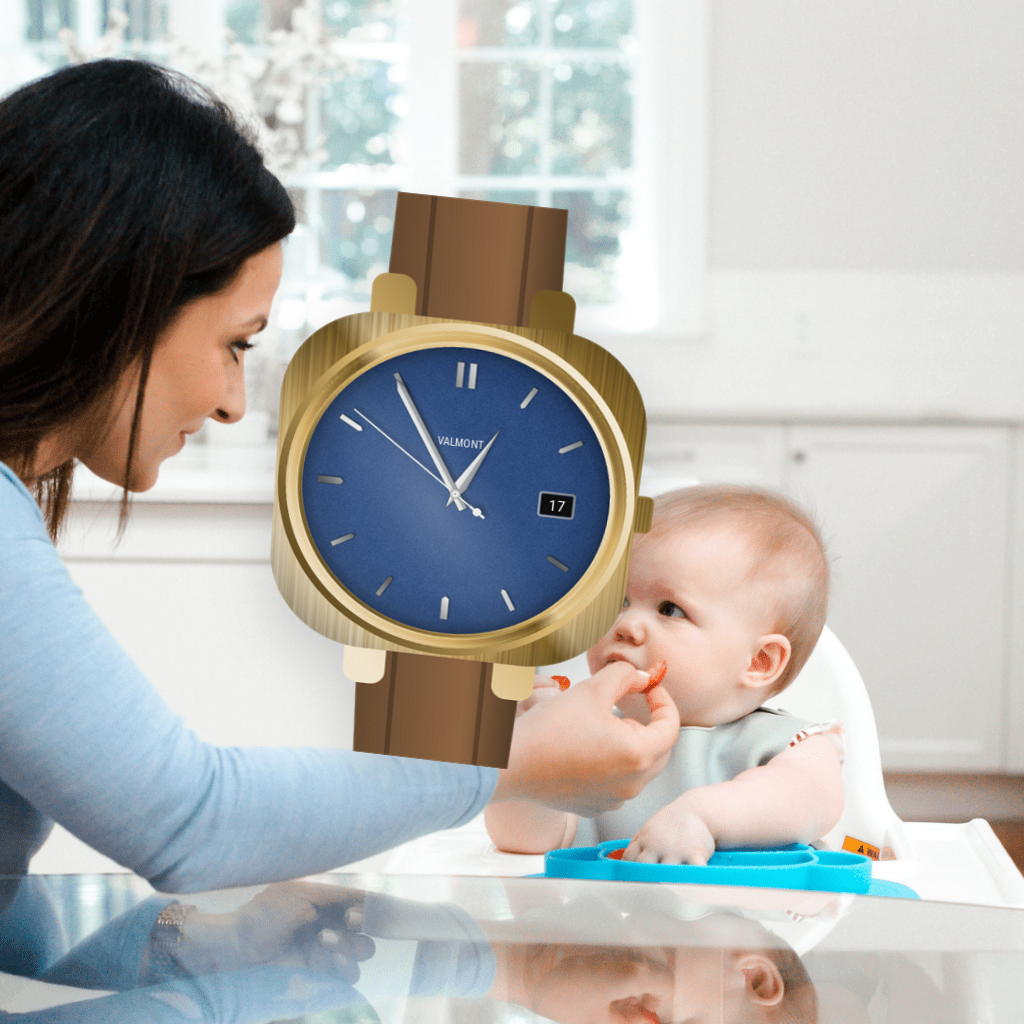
{"hour": 12, "minute": 54, "second": 51}
